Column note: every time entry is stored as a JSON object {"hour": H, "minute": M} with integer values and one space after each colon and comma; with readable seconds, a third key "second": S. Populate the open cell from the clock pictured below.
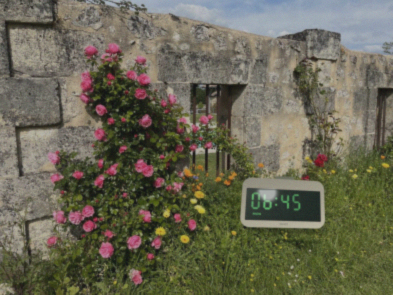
{"hour": 6, "minute": 45}
